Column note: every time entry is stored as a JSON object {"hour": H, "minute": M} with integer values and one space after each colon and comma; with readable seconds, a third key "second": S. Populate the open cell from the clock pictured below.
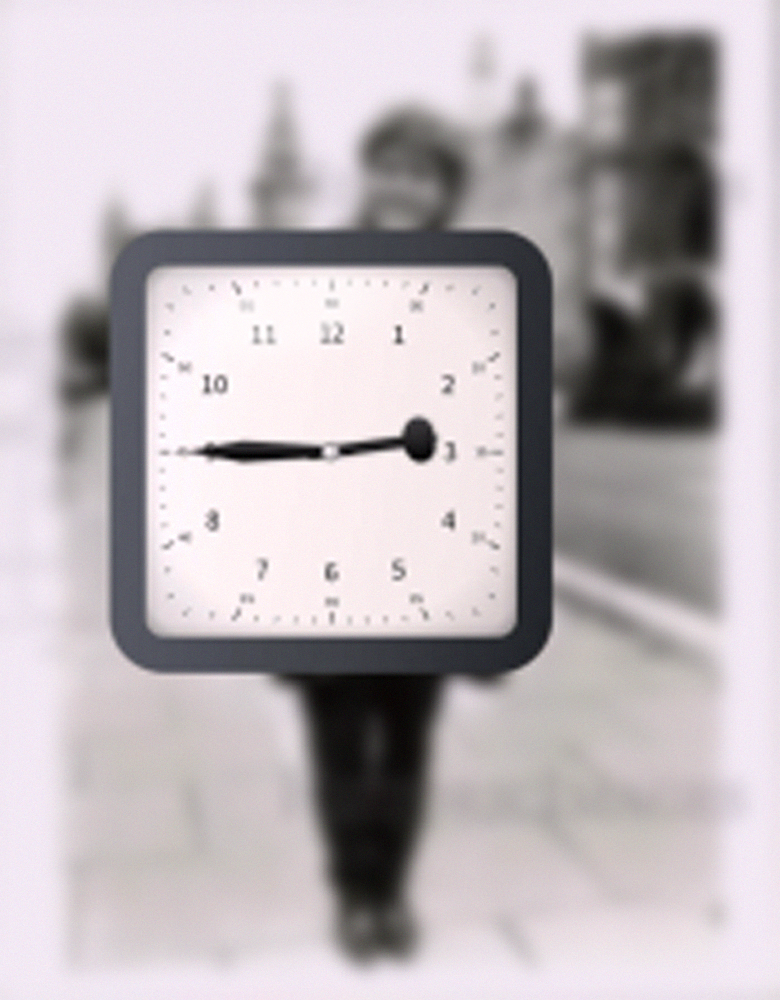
{"hour": 2, "minute": 45}
